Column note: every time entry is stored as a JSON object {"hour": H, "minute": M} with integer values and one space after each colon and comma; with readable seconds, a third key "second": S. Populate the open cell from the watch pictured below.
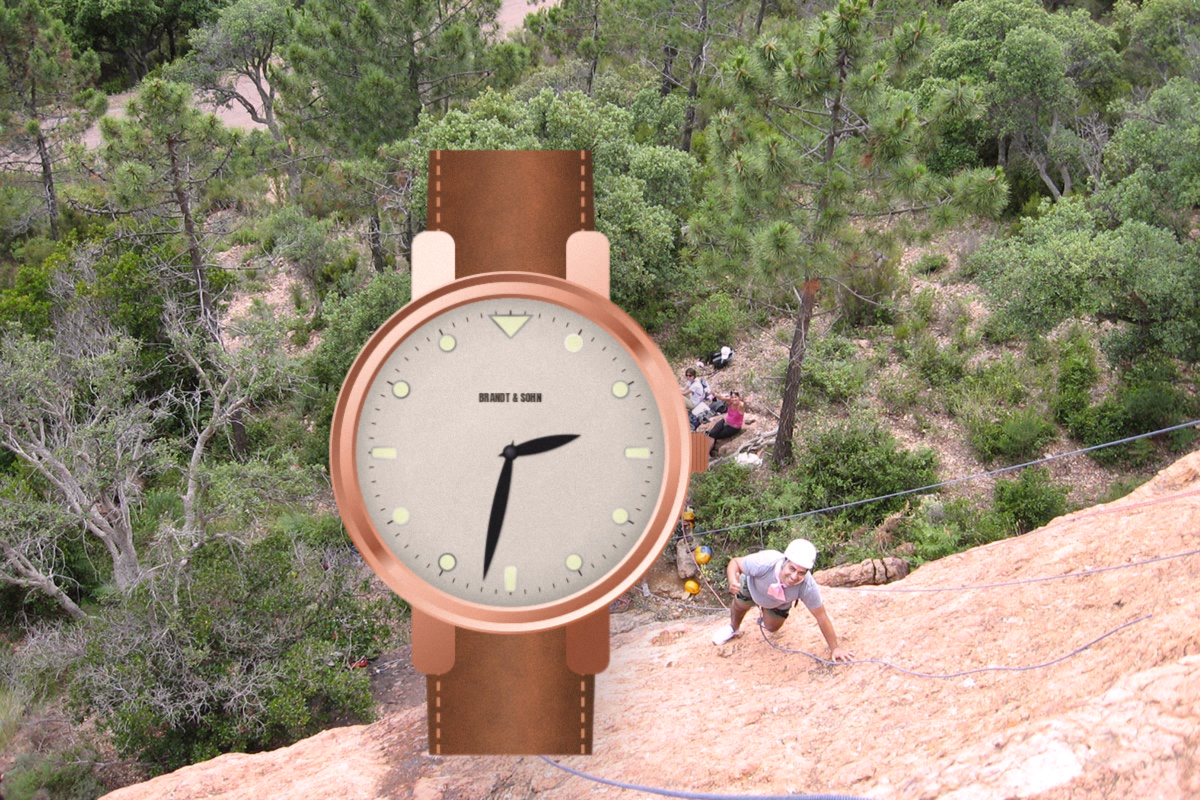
{"hour": 2, "minute": 32}
